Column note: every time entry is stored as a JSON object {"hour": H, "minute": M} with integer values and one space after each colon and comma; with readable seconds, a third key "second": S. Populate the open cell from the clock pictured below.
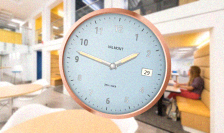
{"hour": 1, "minute": 47}
